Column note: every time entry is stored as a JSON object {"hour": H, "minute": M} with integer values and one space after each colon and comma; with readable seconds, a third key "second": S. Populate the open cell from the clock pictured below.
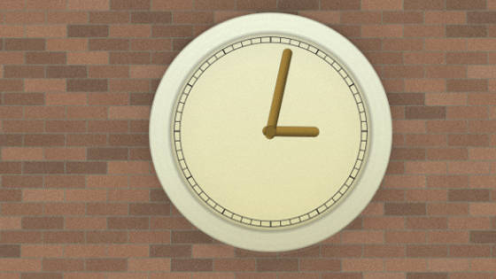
{"hour": 3, "minute": 2}
